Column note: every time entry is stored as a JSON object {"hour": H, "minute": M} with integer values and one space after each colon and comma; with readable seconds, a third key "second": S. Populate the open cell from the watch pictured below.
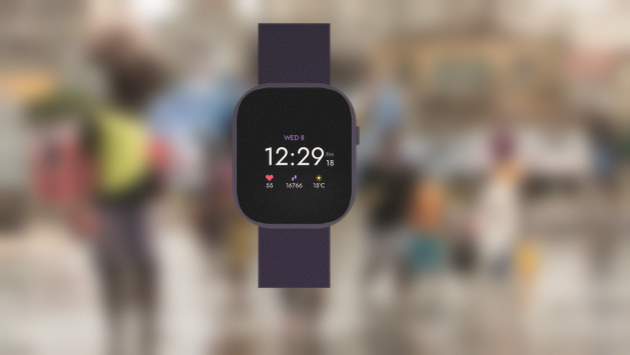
{"hour": 12, "minute": 29, "second": 18}
